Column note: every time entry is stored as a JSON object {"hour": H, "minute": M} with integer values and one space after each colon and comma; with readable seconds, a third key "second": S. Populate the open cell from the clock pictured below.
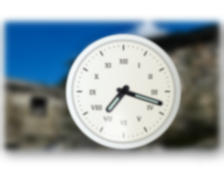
{"hour": 7, "minute": 18}
